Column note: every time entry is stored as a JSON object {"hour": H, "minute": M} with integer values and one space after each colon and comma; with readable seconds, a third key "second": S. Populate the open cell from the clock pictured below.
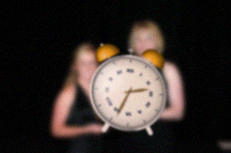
{"hour": 2, "minute": 34}
